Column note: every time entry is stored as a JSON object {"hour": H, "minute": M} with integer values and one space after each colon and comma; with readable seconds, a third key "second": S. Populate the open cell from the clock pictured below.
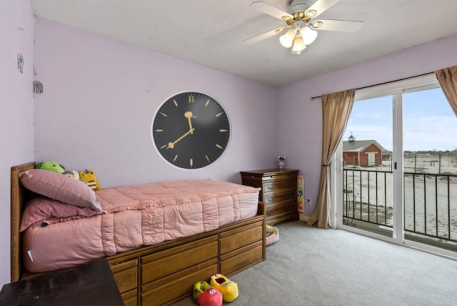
{"hour": 11, "minute": 39}
